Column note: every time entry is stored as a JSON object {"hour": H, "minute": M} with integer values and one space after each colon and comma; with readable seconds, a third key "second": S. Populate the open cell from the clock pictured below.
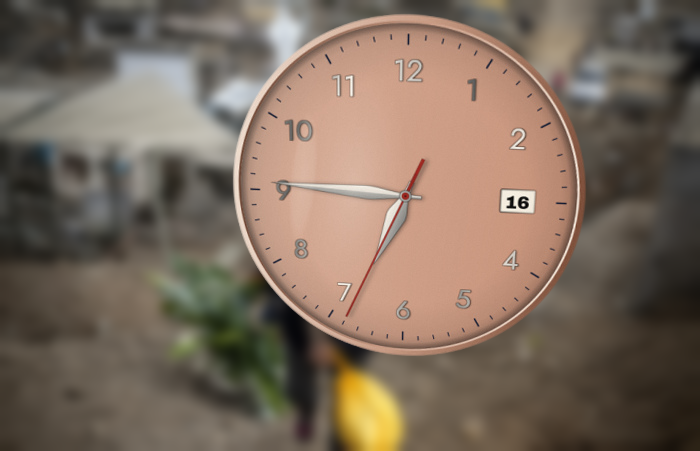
{"hour": 6, "minute": 45, "second": 34}
